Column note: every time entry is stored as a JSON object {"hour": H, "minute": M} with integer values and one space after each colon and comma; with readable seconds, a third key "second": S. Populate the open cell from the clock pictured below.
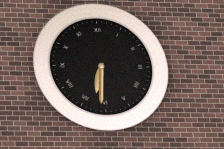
{"hour": 6, "minute": 31}
